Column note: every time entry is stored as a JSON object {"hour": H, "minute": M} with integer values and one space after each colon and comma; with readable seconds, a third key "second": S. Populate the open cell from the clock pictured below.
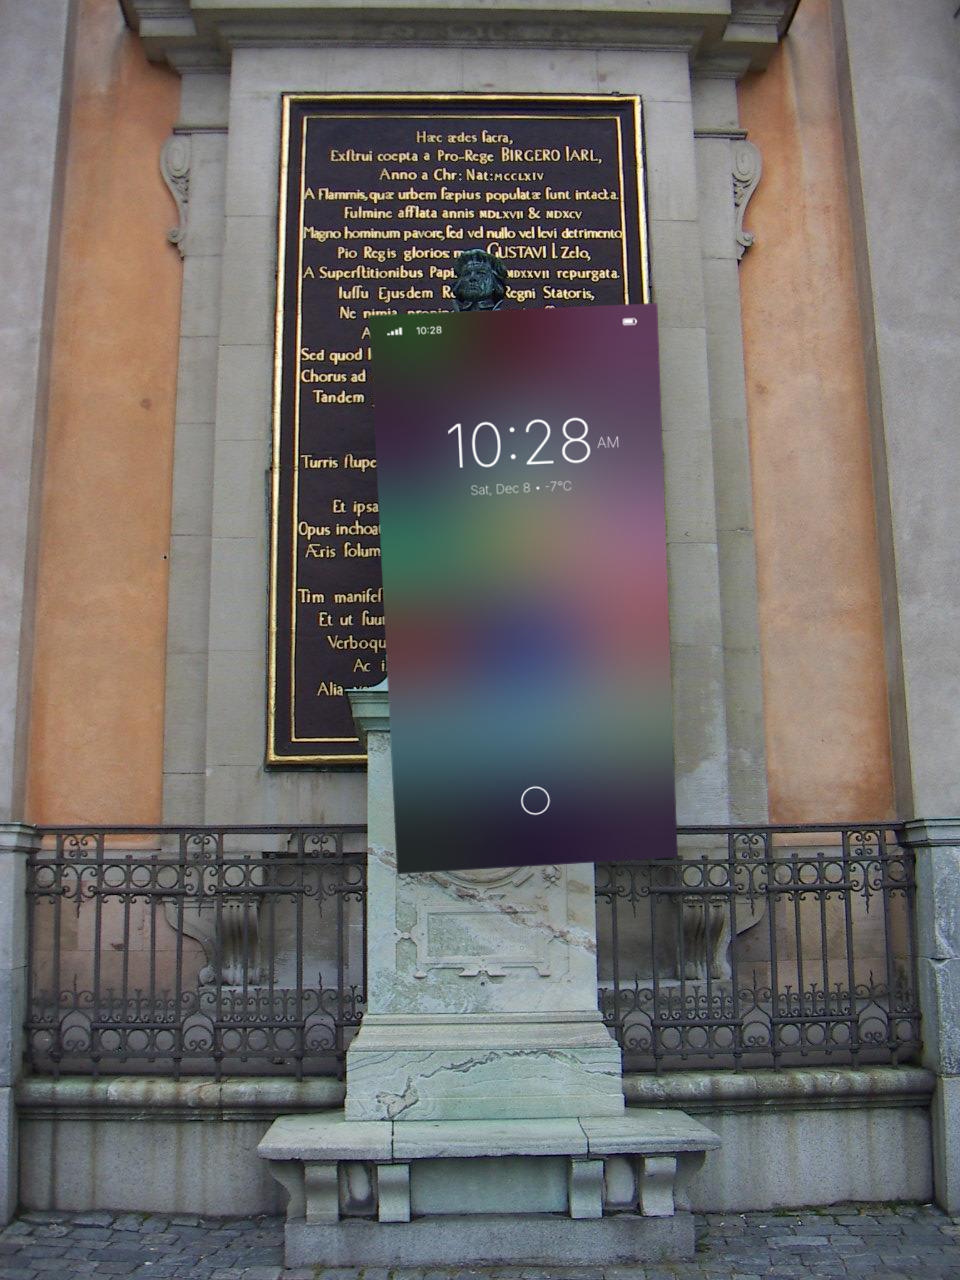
{"hour": 10, "minute": 28}
